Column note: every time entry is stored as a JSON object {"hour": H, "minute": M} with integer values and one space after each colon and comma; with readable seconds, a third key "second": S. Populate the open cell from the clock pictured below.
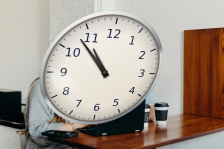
{"hour": 10, "minute": 53}
